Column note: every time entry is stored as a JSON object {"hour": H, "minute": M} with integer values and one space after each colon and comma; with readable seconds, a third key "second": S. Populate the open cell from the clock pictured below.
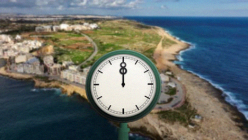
{"hour": 12, "minute": 0}
